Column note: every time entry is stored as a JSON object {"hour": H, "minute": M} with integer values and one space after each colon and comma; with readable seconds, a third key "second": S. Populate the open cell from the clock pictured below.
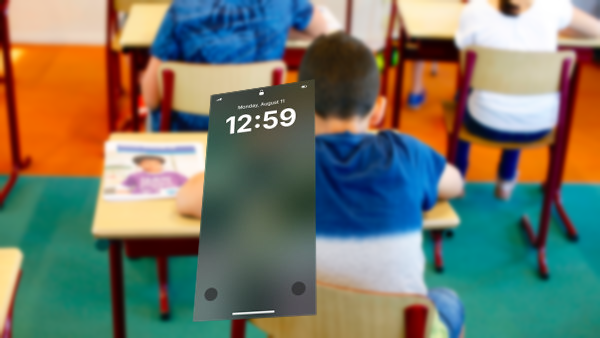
{"hour": 12, "minute": 59}
